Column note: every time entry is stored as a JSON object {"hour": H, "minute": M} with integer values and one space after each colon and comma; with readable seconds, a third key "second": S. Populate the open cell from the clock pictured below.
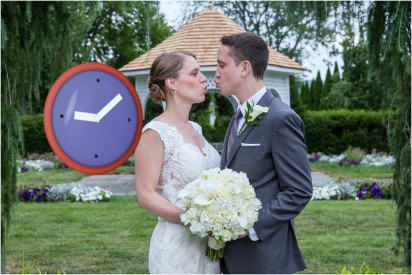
{"hour": 9, "minute": 8}
